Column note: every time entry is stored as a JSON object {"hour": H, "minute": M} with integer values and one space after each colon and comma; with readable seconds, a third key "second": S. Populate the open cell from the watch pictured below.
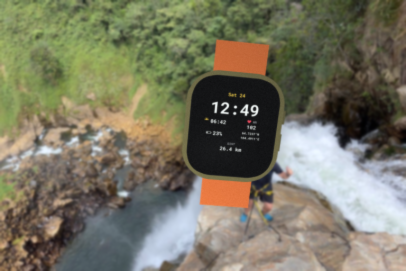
{"hour": 12, "minute": 49}
